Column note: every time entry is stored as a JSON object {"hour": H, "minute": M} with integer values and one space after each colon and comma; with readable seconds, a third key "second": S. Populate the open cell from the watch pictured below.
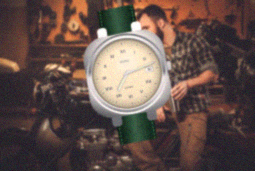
{"hour": 7, "minute": 13}
